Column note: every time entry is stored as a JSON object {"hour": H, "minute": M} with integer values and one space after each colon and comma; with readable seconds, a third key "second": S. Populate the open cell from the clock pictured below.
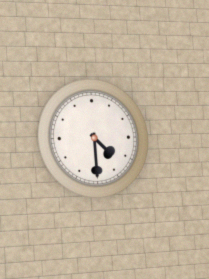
{"hour": 4, "minute": 30}
